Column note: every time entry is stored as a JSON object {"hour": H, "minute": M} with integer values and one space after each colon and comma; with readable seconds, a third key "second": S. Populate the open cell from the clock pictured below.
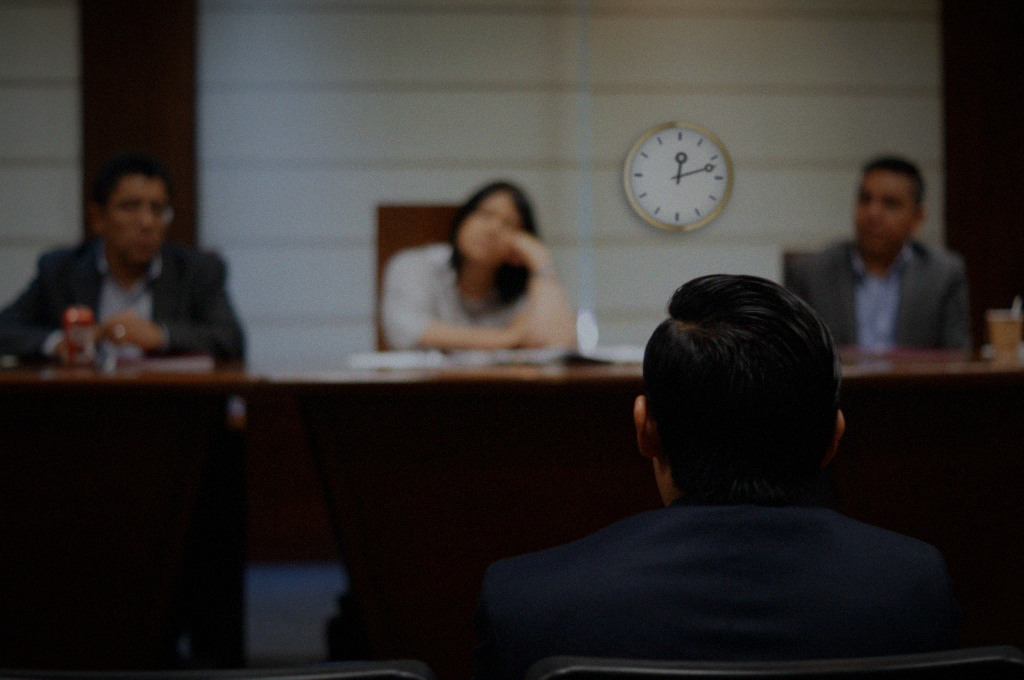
{"hour": 12, "minute": 12}
